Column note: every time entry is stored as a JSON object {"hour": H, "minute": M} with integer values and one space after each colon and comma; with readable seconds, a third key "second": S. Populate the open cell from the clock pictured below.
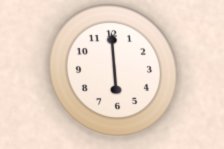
{"hour": 6, "minute": 0}
